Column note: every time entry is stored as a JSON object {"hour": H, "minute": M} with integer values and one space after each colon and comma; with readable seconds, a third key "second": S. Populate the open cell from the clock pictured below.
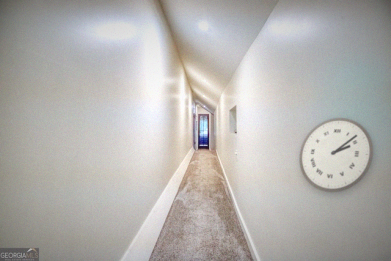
{"hour": 2, "minute": 8}
